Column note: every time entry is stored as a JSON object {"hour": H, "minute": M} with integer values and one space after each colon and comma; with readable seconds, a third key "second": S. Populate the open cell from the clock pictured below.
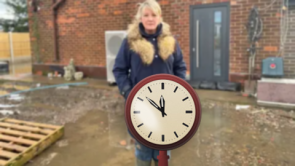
{"hour": 11, "minute": 52}
